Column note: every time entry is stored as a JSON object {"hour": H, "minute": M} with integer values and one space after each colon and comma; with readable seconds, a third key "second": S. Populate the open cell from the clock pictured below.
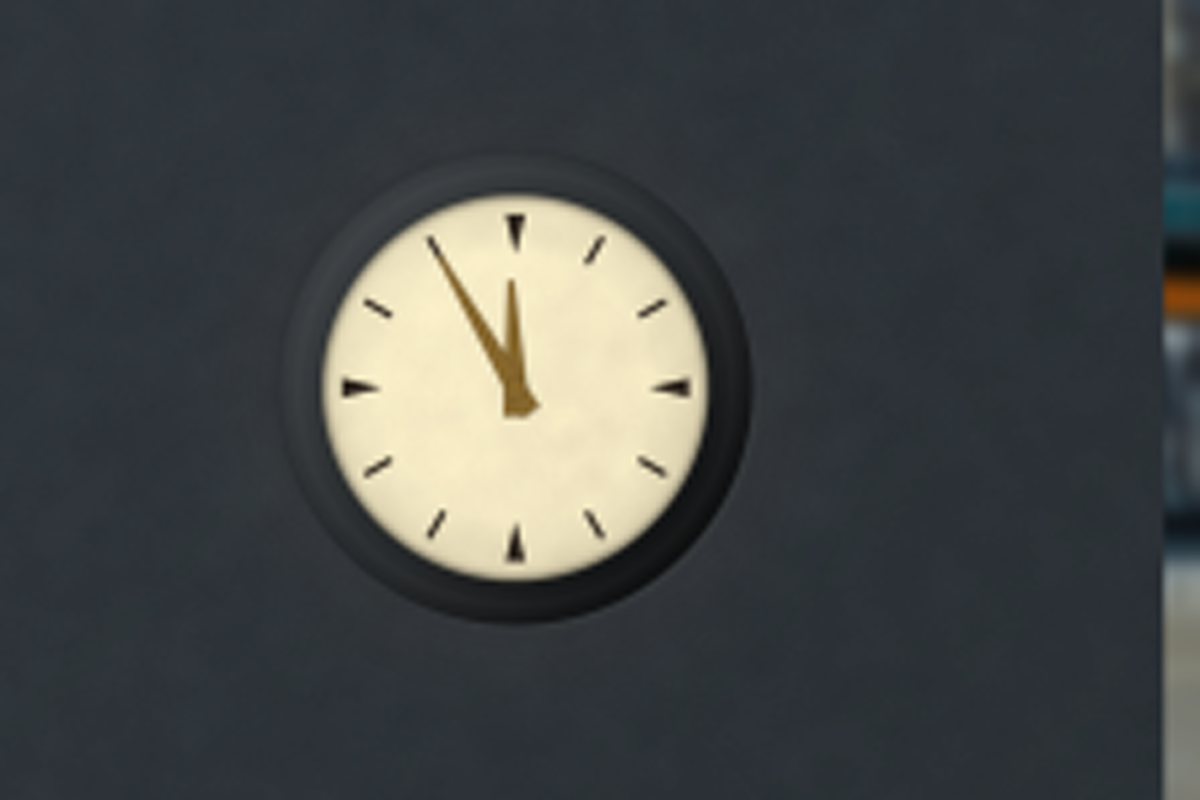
{"hour": 11, "minute": 55}
